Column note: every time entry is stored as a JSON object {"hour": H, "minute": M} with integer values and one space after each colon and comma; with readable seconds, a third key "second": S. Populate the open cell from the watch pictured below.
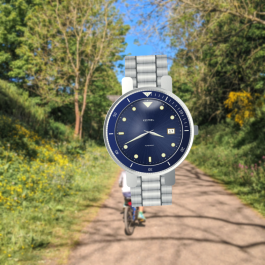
{"hour": 3, "minute": 41}
